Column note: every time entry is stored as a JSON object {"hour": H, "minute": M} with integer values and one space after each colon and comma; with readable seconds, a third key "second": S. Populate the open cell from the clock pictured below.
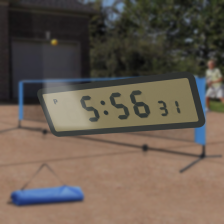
{"hour": 5, "minute": 56, "second": 31}
